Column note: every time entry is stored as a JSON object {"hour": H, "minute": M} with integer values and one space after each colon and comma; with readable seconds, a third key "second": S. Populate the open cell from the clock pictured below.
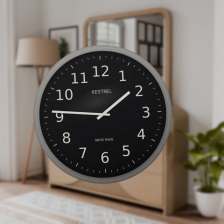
{"hour": 1, "minute": 46}
